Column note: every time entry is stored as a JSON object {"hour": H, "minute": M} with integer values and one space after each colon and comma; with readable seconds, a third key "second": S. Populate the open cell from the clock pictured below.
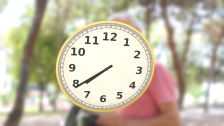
{"hour": 7, "minute": 39}
